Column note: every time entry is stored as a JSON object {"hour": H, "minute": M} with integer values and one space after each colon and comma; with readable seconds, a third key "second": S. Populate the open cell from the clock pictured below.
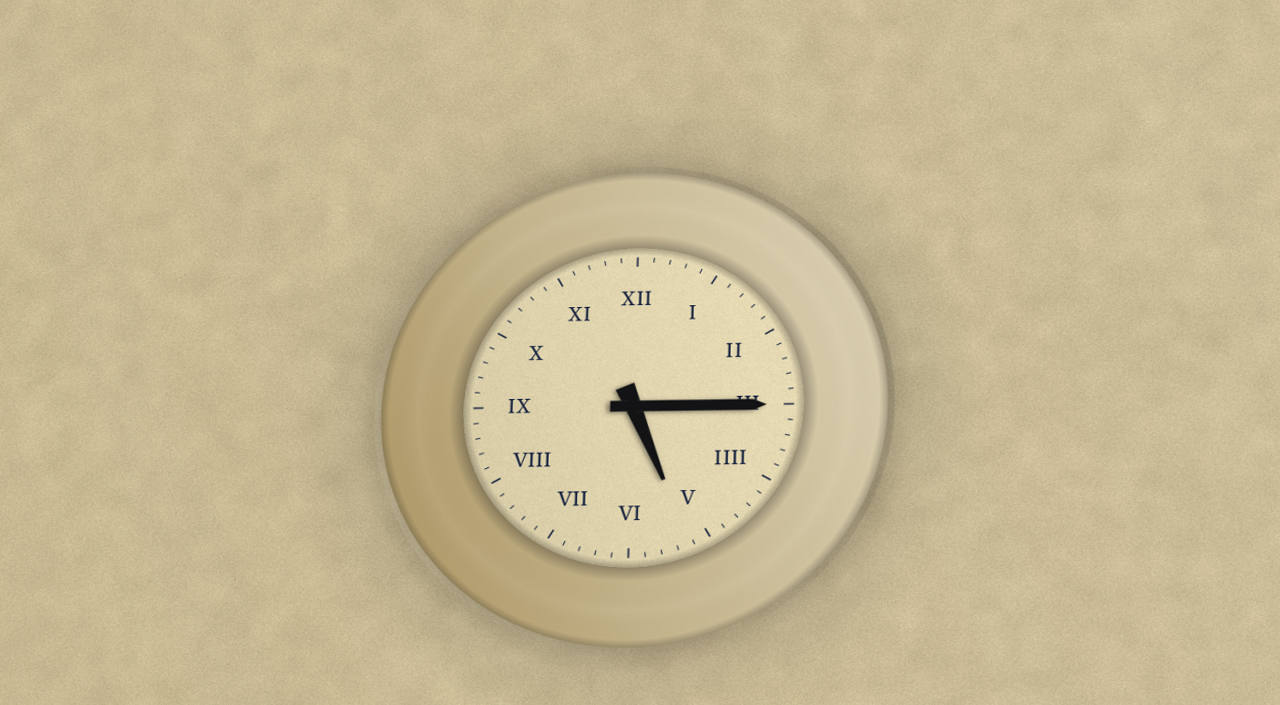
{"hour": 5, "minute": 15}
